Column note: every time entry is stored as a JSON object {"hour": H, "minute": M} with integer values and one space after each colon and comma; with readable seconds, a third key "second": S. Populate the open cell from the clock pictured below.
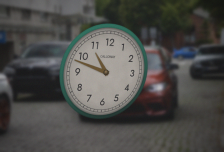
{"hour": 10, "minute": 48}
